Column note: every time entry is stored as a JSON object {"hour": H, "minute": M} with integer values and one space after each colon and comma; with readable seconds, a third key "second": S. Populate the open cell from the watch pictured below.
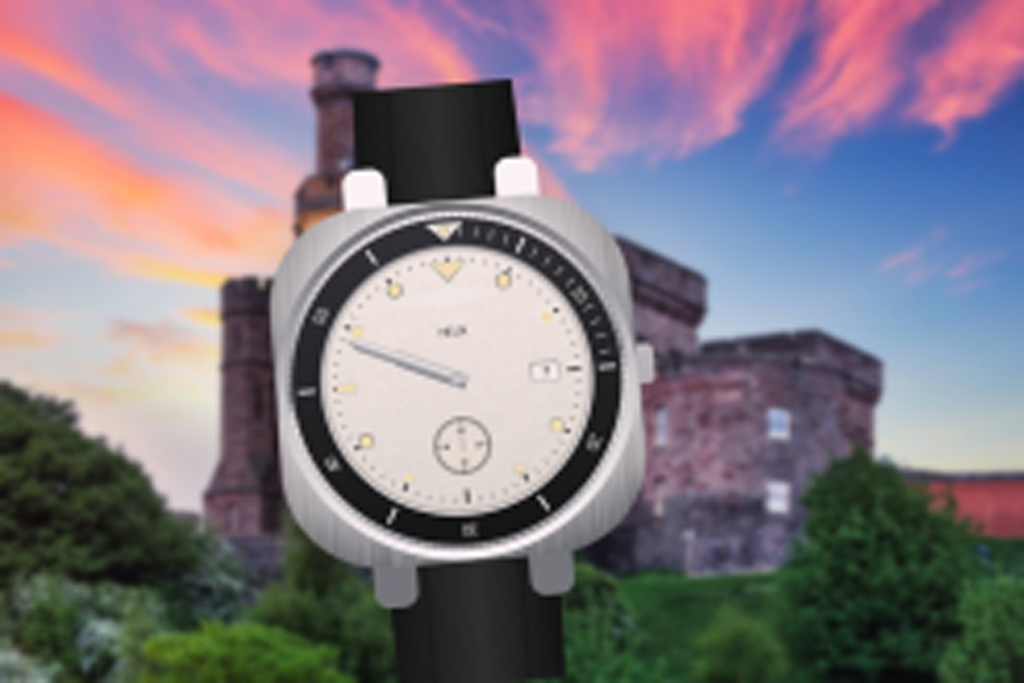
{"hour": 9, "minute": 49}
